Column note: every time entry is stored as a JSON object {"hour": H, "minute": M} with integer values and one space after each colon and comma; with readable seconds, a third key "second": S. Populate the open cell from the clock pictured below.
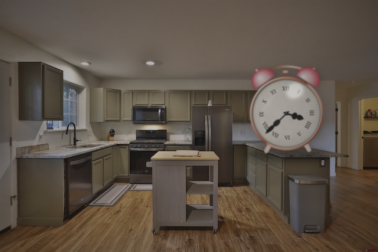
{"hour": 3, "minute": 38}
